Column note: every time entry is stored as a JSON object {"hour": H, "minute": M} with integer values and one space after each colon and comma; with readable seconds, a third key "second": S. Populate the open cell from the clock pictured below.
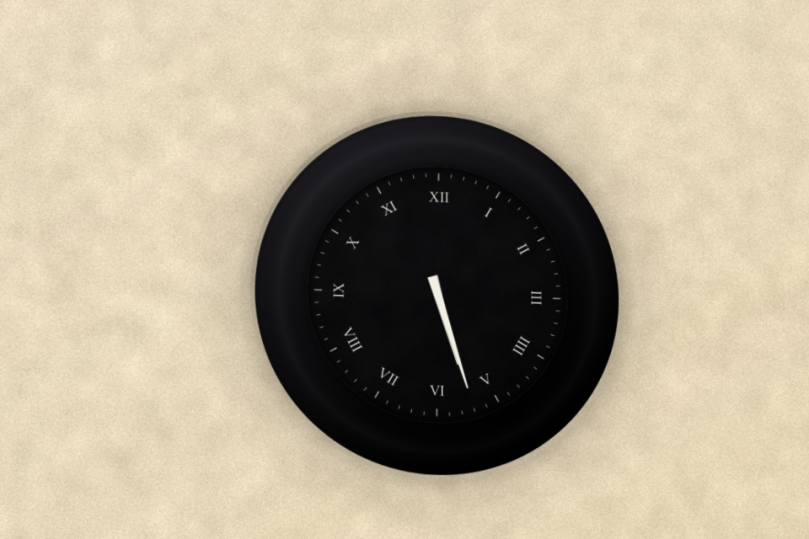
{"hour": 5, "minute": 27}
